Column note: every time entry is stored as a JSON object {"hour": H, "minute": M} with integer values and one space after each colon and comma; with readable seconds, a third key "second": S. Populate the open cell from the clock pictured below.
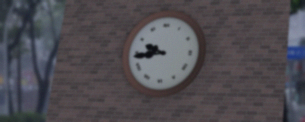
{"hour": 9, "minute": 44}
